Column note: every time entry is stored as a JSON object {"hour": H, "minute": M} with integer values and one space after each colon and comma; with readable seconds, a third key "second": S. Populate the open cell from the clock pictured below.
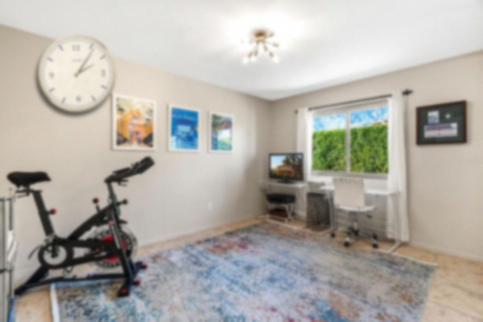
{"hour": 2, "minute": 6}
